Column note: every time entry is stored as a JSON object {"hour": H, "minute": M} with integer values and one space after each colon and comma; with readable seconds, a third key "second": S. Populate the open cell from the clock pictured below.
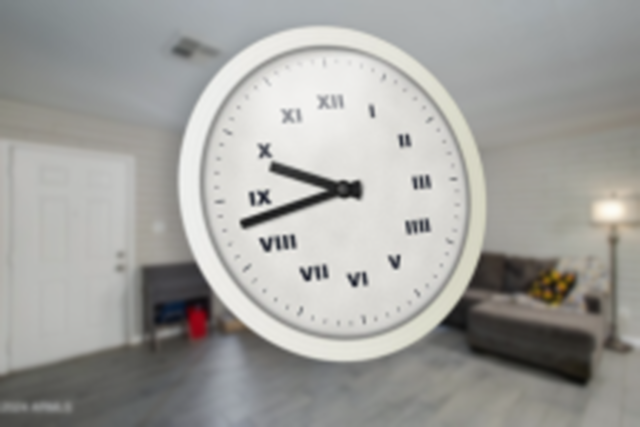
{"hour": 9, "minute": 43}
